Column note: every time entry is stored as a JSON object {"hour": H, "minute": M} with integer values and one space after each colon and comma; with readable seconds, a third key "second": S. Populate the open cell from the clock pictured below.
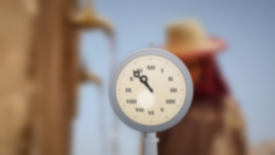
{"hour": 10, "minute": 53}
